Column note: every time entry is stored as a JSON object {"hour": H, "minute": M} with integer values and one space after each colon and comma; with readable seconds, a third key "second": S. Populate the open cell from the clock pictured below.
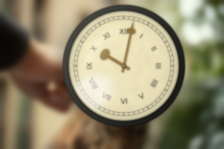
{"hour": 10, "minute": 2}
